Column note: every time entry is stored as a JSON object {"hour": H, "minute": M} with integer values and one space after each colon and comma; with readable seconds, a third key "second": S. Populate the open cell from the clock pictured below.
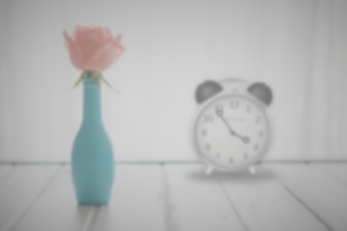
{"hour": 3, "minute": 54}
